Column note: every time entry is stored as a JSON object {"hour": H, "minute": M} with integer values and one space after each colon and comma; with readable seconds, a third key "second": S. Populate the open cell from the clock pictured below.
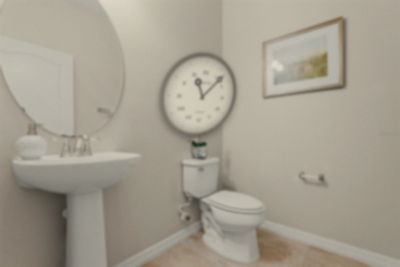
{"hour": 11, "minute": 7}
